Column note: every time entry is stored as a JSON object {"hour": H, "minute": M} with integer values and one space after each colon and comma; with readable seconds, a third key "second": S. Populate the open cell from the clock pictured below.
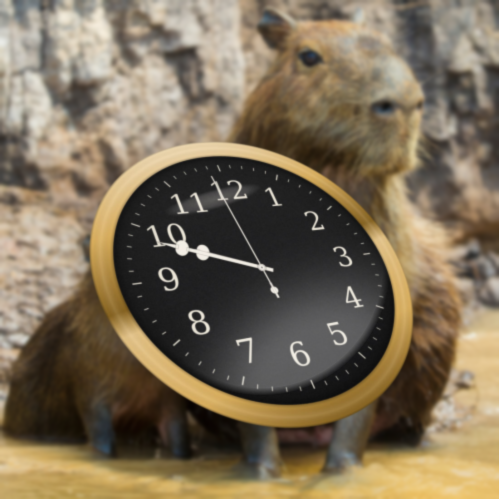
{"hour": 9, "minute": 48, "second": 59}
